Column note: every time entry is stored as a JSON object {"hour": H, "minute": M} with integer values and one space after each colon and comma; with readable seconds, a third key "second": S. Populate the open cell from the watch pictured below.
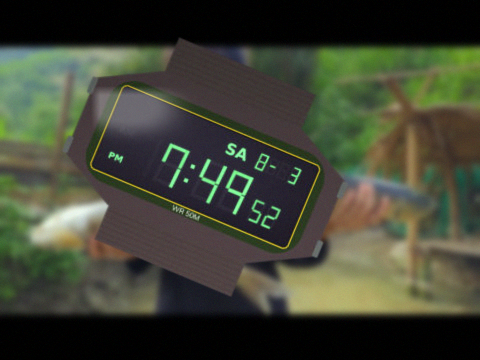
{"hour": 7, "minute": 49, "second": 52}
